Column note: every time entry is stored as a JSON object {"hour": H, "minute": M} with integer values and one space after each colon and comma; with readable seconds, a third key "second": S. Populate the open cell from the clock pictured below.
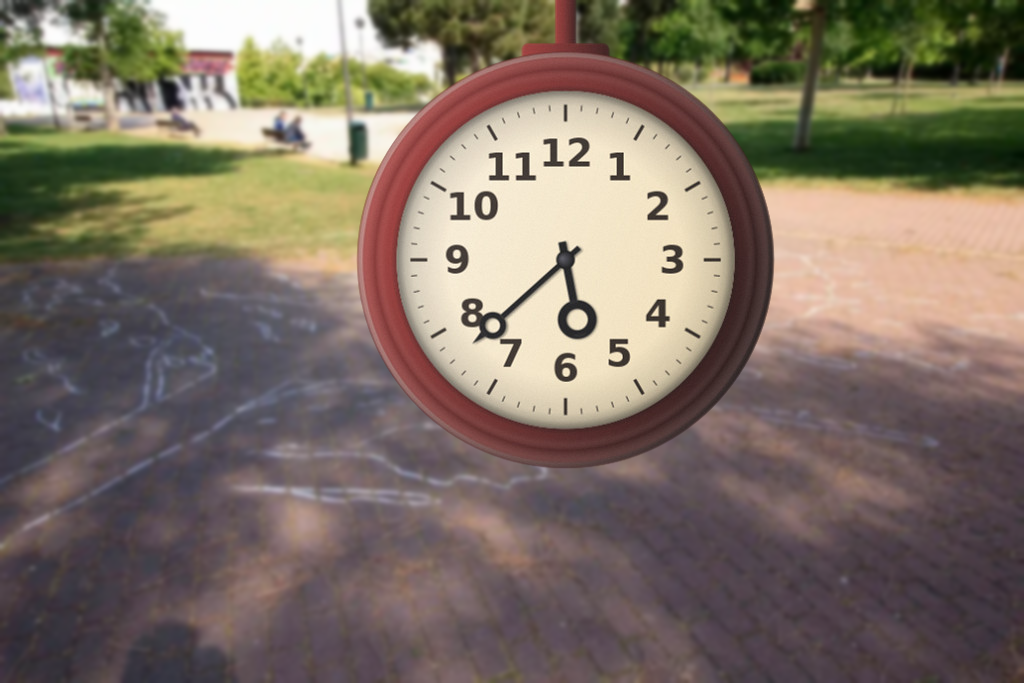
{"hour": 5, "minute": 38}
